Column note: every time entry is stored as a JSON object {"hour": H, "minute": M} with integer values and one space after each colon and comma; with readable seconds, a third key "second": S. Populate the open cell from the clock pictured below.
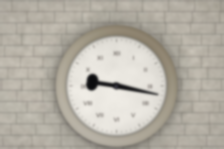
{"hour": 9, "minute": 17}
